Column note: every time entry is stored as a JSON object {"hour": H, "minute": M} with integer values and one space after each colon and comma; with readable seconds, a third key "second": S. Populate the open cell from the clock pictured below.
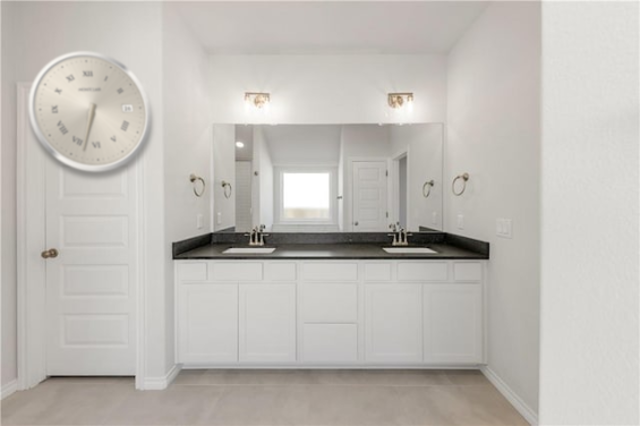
{"hour": 6, "minute": 33}
